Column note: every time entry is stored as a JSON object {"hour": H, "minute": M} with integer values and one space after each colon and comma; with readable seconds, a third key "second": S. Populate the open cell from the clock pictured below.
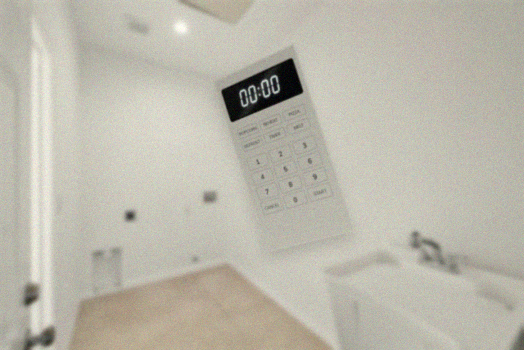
{"hour": 0, "minute": 0}
